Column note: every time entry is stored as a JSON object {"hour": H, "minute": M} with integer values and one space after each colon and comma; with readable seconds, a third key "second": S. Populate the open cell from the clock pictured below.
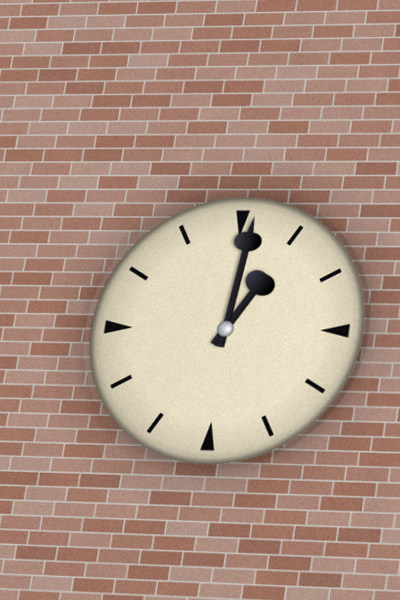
{"hour": 1, "minute": 1}
